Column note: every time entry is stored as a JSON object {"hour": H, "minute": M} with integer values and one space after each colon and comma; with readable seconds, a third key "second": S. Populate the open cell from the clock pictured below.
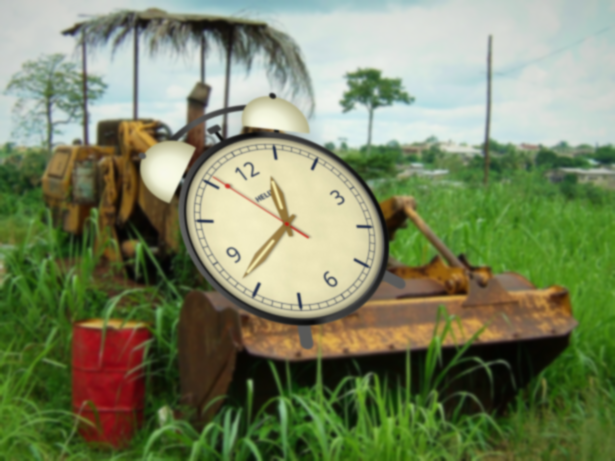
{"hour": 12, "minute": 41, "second": 56}
